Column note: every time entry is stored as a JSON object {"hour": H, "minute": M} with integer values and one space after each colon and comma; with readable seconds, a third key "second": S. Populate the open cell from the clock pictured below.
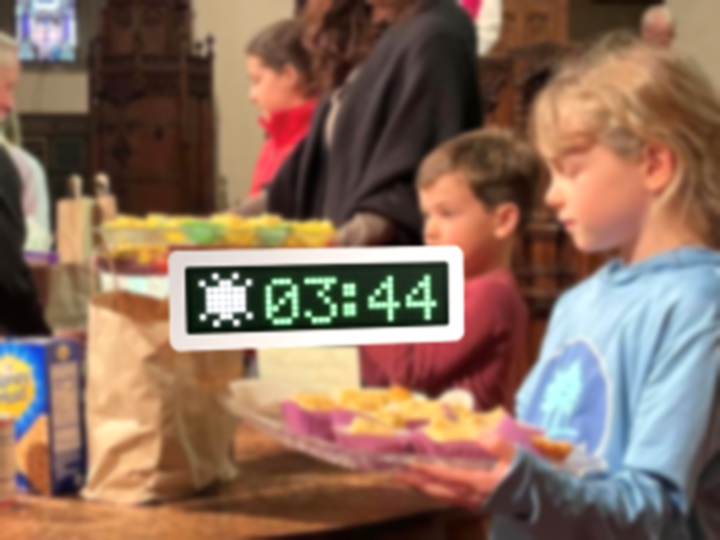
{"hour": 3, "minute": 44}
